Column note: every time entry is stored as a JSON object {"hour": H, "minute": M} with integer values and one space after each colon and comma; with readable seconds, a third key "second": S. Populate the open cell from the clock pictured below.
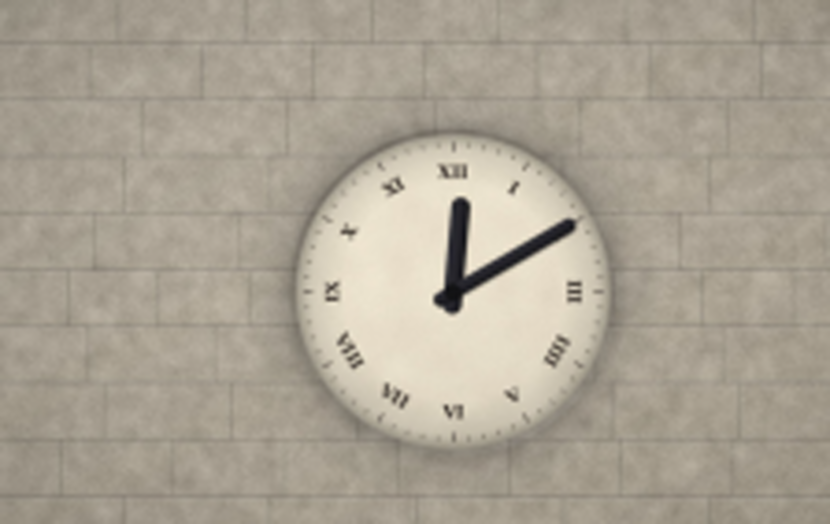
{"hour": 12, "minute": 10}
